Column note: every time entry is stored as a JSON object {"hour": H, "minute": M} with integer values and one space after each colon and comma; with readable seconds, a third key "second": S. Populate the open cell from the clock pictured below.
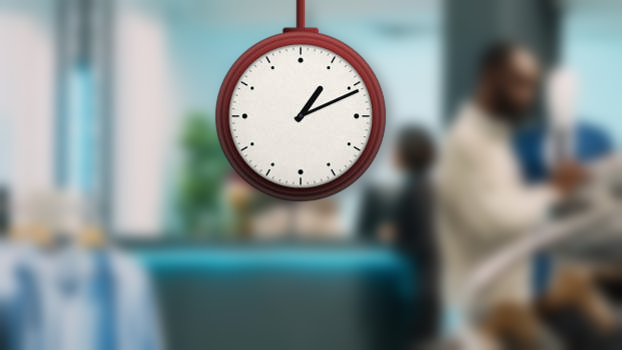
{"hour": 1, "minute": 11}
